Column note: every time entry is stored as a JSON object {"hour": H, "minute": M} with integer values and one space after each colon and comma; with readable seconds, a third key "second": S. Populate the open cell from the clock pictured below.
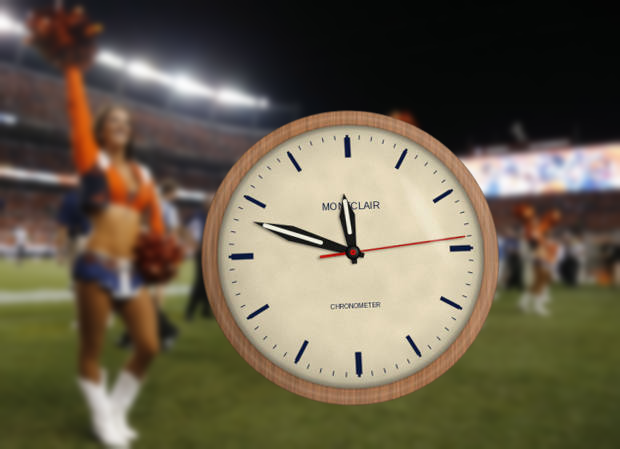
{"hour": 11, "minute": 48, "second": 14}
